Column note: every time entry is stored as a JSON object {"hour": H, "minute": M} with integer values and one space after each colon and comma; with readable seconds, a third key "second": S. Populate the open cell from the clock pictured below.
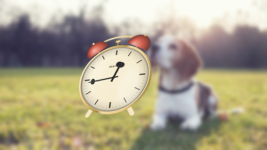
{"hour": 12, "minute": 44}
